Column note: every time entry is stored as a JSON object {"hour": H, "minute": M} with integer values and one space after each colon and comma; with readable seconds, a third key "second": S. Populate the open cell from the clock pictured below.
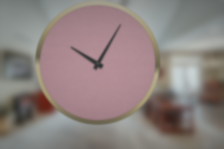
{"hour": 10, "minute": 5}
